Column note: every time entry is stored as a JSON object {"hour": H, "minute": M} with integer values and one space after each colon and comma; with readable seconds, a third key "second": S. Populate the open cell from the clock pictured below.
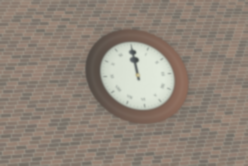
{"hour": 12, "minute": 0}
